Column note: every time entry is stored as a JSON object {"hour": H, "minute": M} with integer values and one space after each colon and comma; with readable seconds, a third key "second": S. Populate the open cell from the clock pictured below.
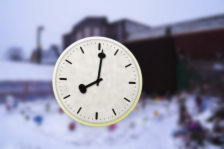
{"hour": 8, "minute": 1}
